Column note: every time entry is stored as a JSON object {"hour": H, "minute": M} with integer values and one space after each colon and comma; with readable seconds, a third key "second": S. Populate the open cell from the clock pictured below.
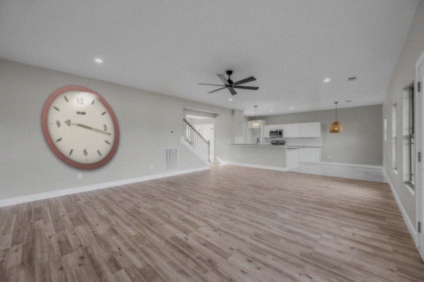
{"hour": 9, "minute": 17}
